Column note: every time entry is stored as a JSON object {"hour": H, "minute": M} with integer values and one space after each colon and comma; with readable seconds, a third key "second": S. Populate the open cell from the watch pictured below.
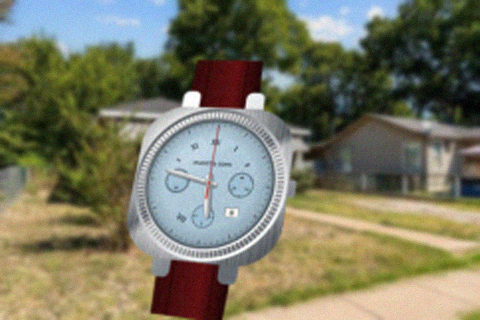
{"hour": 5, "minute": 47}
